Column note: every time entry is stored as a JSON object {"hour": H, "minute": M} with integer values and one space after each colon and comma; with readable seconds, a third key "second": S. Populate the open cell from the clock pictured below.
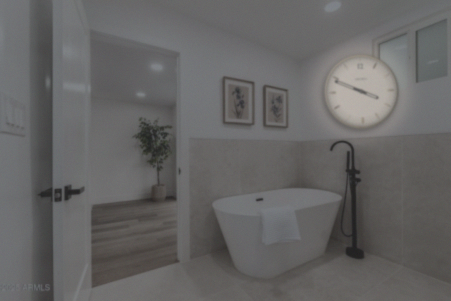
{"hour": 3, "minute": 49}
